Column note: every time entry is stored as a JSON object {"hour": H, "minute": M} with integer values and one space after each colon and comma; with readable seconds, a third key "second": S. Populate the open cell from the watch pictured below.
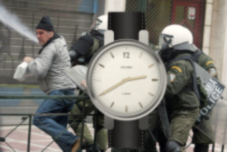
{"hour": 2, "minute": 40}
